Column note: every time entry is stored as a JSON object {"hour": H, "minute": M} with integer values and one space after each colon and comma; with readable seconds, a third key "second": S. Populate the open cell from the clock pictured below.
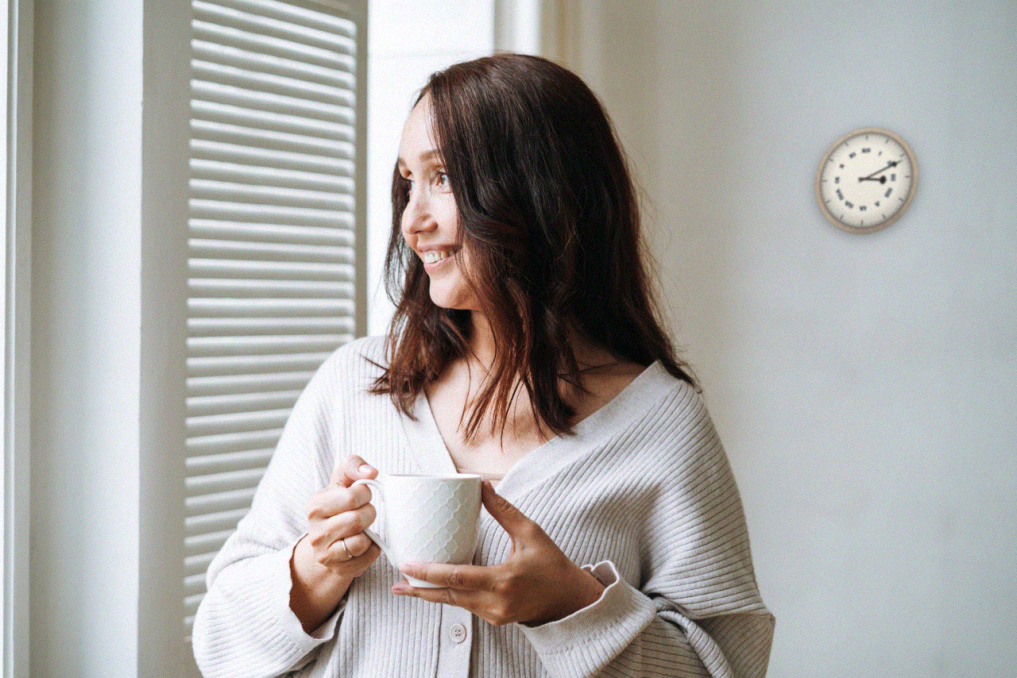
{"hour": 3, "minute": 11}
